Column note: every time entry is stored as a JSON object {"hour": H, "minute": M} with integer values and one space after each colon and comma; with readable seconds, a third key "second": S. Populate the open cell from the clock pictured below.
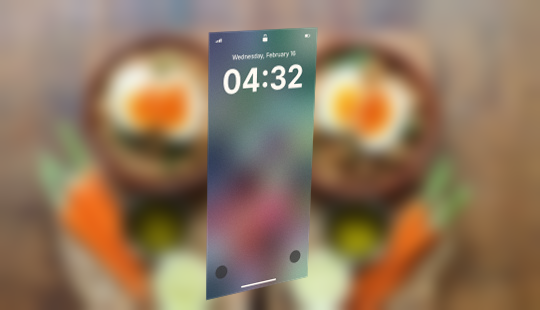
{"hour": 4, "minute": 32}
